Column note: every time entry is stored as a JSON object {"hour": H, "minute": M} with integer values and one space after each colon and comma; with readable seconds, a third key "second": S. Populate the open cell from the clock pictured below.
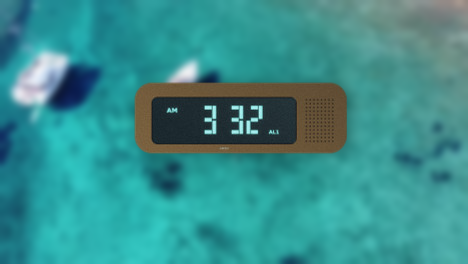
{"hour": 3, "minute": 32}
